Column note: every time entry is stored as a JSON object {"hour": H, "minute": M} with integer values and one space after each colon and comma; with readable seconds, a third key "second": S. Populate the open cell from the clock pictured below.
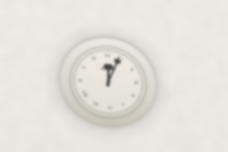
{"hour": 12, "minute": 4}
